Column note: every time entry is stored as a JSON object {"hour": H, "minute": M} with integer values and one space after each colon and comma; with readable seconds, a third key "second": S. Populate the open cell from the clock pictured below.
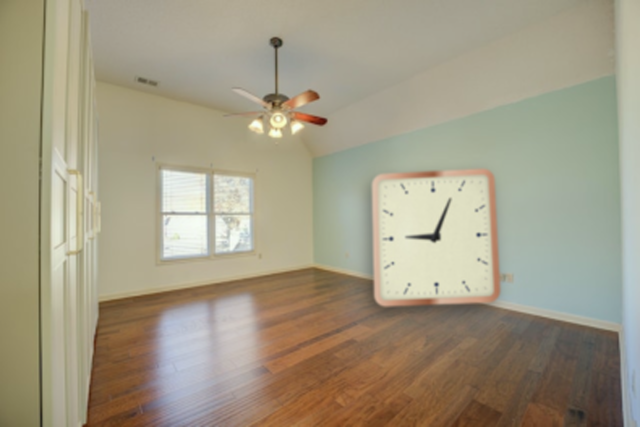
{"hour": 9, "minute": 4}
